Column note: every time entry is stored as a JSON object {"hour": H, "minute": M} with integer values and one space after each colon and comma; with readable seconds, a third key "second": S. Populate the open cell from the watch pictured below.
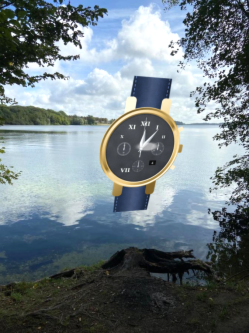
{"hour": 12, "minute": 6}
